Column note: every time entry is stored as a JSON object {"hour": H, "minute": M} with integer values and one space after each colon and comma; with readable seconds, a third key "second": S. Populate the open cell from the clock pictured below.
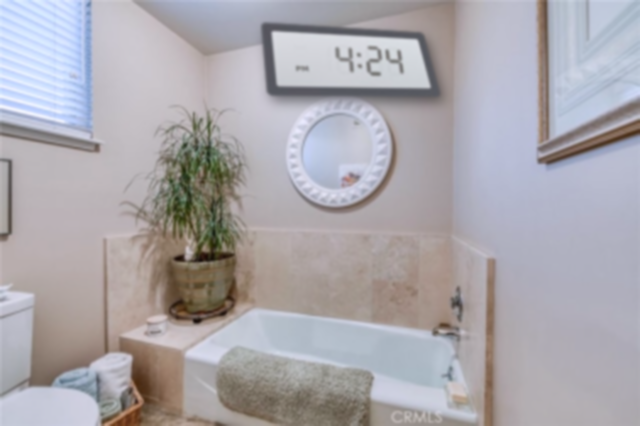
{"hour": 4, "minute": 24}
